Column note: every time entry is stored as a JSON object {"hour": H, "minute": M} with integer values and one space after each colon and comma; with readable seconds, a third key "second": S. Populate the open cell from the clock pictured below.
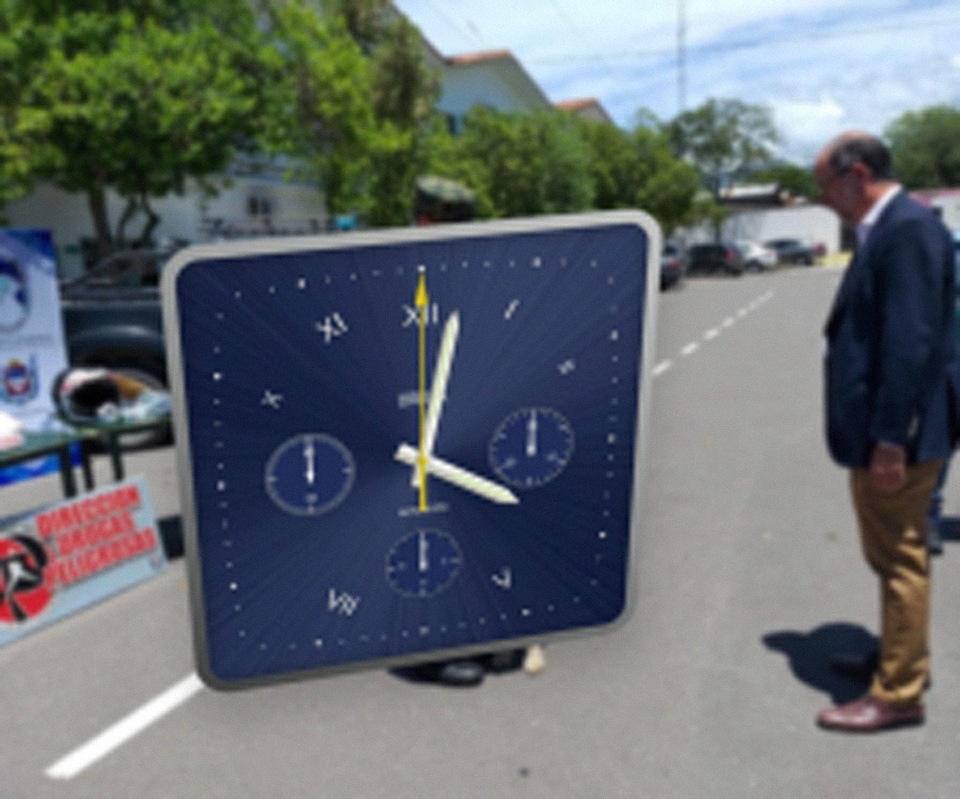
{"hour": 4, "minute": 2}
